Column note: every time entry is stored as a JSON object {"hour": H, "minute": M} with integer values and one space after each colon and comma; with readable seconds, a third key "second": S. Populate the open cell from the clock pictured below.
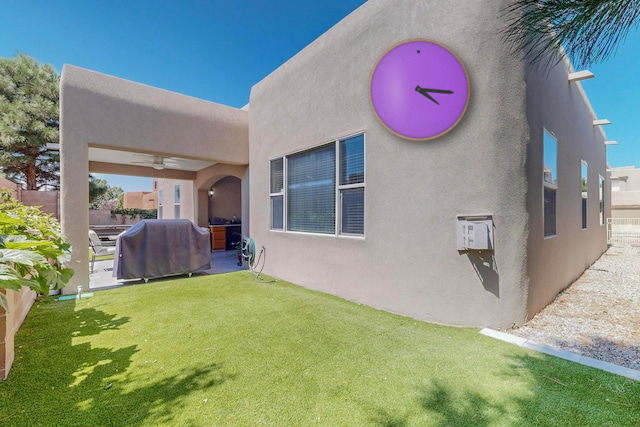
{"hour": 4, "minute": 16}
